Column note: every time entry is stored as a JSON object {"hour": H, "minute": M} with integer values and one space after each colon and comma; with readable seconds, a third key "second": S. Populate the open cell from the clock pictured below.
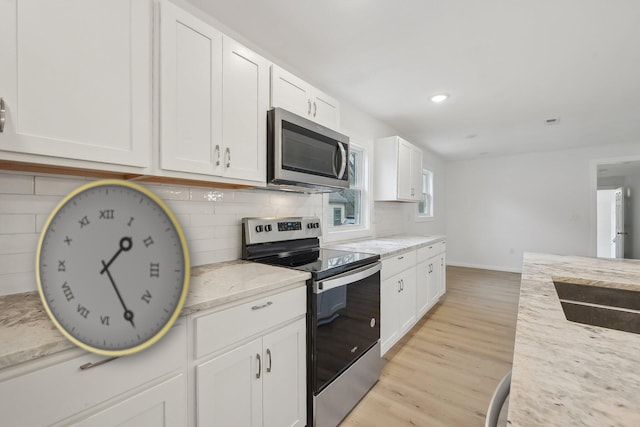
{"hour": 1, "minute": 25}
